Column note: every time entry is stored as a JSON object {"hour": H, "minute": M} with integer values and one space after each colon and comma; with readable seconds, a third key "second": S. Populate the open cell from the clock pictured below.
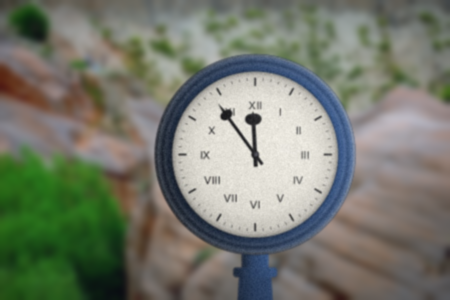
{"hour": 11, "minute": 54}
